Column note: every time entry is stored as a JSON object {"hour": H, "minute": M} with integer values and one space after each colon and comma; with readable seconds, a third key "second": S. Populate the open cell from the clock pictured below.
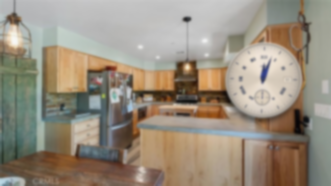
{"hour": 12, "minute": 3}
